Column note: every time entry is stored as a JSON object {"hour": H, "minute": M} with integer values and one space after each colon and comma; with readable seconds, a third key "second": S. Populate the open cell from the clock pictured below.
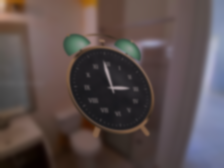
{"hour": 2, "minute": 59}
